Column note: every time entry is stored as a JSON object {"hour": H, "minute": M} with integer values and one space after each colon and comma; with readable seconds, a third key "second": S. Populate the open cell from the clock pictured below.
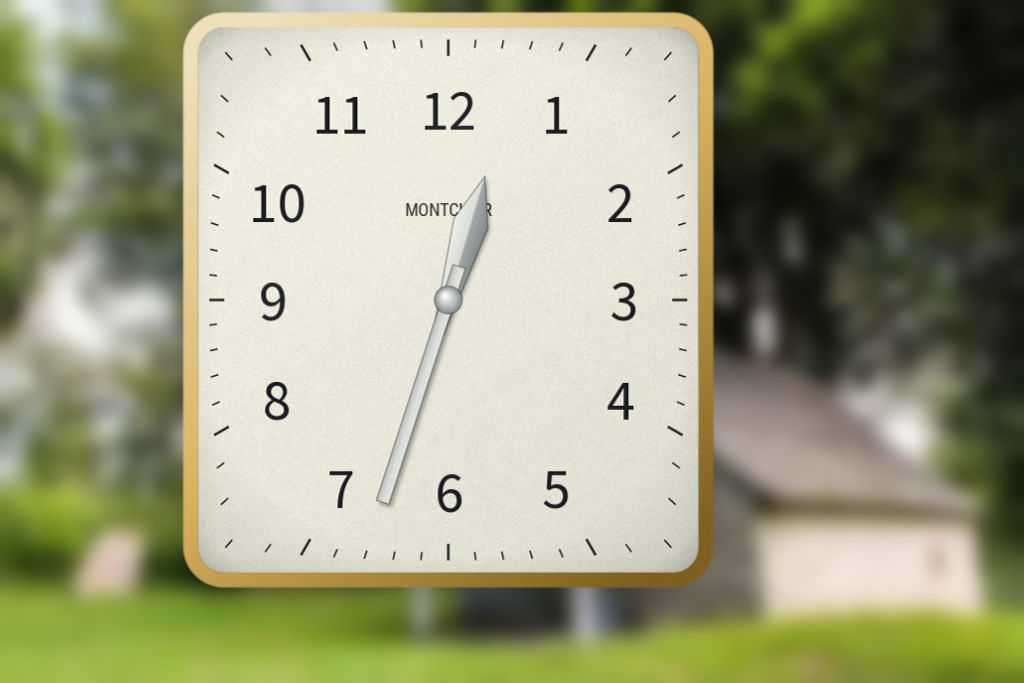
{"hour": 12, "minute": 33}
